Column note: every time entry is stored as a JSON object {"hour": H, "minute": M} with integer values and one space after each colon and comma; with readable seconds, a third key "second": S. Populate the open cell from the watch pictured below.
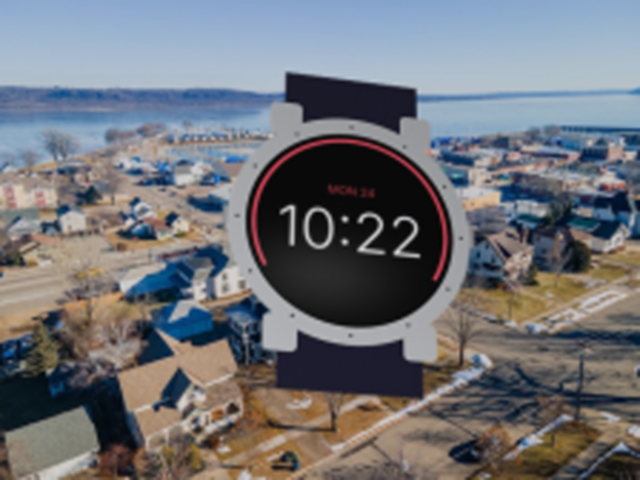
{"hour": 10, "minute": 22}
